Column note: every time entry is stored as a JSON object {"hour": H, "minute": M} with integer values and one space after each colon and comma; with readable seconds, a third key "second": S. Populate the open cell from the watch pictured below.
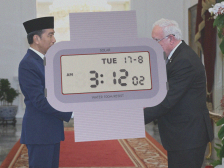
{"hour": 3, "minute": 12, "second": 2}
